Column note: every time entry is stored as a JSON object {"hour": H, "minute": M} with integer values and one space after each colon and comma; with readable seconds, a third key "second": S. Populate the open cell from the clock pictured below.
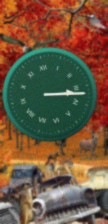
{"hour": 3, "minute": 17}
